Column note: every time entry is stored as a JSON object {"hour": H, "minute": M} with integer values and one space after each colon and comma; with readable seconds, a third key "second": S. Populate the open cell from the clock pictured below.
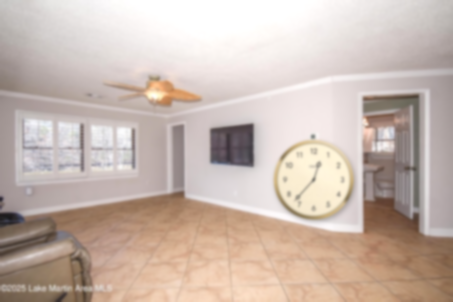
{"hour": 12, "minute": 37}
